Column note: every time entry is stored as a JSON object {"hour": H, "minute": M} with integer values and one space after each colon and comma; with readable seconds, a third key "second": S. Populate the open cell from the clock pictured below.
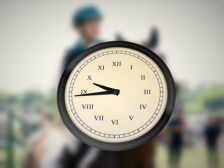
{"hour": 9, "minute": 44}
